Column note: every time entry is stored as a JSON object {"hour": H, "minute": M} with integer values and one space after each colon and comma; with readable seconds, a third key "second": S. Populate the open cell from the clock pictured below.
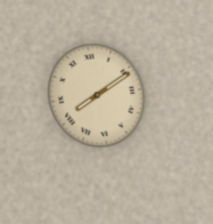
{"hour": 8, "minute": 11}
